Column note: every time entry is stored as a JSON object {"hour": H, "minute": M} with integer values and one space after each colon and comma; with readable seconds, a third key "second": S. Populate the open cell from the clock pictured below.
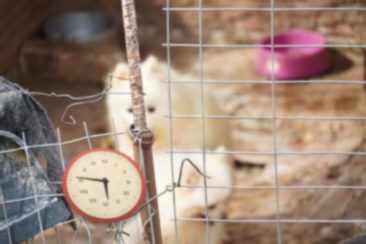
{"hour": 5, "minute": 46}
